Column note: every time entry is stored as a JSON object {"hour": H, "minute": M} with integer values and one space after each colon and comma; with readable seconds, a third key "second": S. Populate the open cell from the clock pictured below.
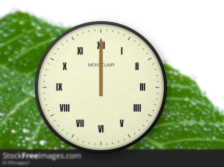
{"hour": 12, "minute": 0}
